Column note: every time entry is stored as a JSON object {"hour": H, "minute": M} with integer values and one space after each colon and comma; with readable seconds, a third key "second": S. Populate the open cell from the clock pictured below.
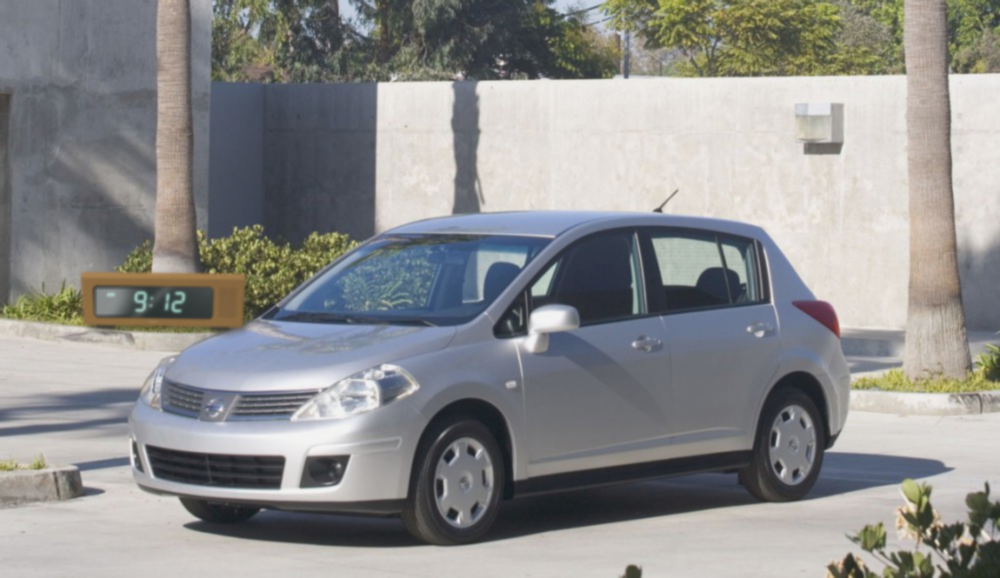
{"hour": 9, "minute": 12}
